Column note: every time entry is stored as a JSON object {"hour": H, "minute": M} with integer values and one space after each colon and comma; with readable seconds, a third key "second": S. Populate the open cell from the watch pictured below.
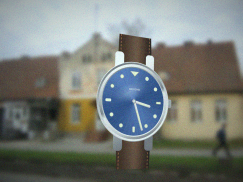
{"hour": 3, "minute": 27}
